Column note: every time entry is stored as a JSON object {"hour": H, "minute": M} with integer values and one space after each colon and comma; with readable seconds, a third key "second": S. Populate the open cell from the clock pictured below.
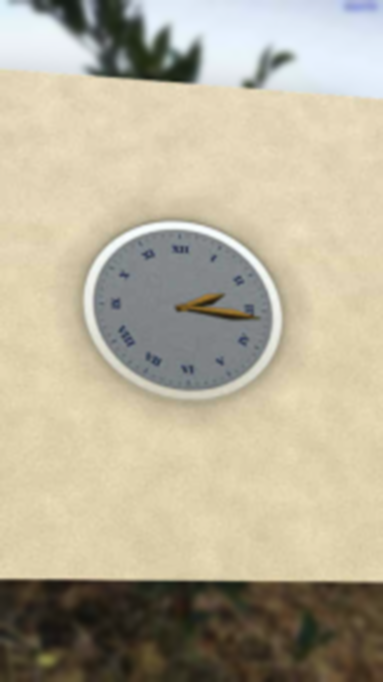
{"hour": 2, "minute": 16}
